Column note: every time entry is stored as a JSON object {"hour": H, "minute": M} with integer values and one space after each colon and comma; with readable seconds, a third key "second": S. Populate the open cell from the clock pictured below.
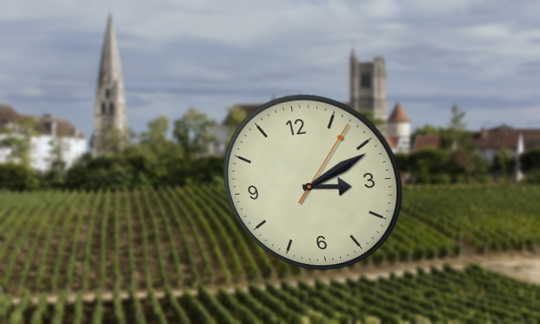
{"hour": 3, "minute": 11, "second": 7}
